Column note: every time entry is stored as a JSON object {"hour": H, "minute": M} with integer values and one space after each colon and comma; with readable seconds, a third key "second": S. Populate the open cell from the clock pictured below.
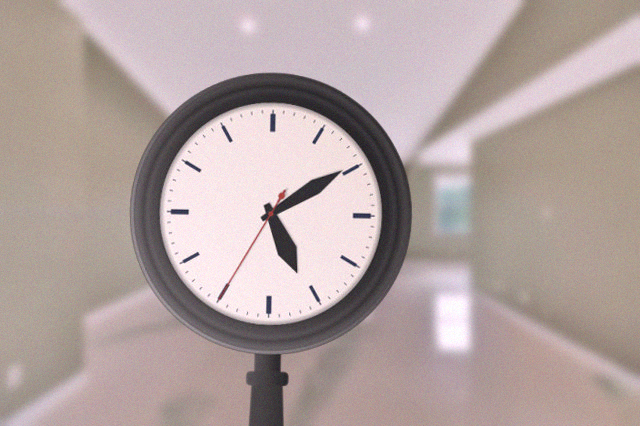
{"hour": 5, "minute": 9, "second": 35}
